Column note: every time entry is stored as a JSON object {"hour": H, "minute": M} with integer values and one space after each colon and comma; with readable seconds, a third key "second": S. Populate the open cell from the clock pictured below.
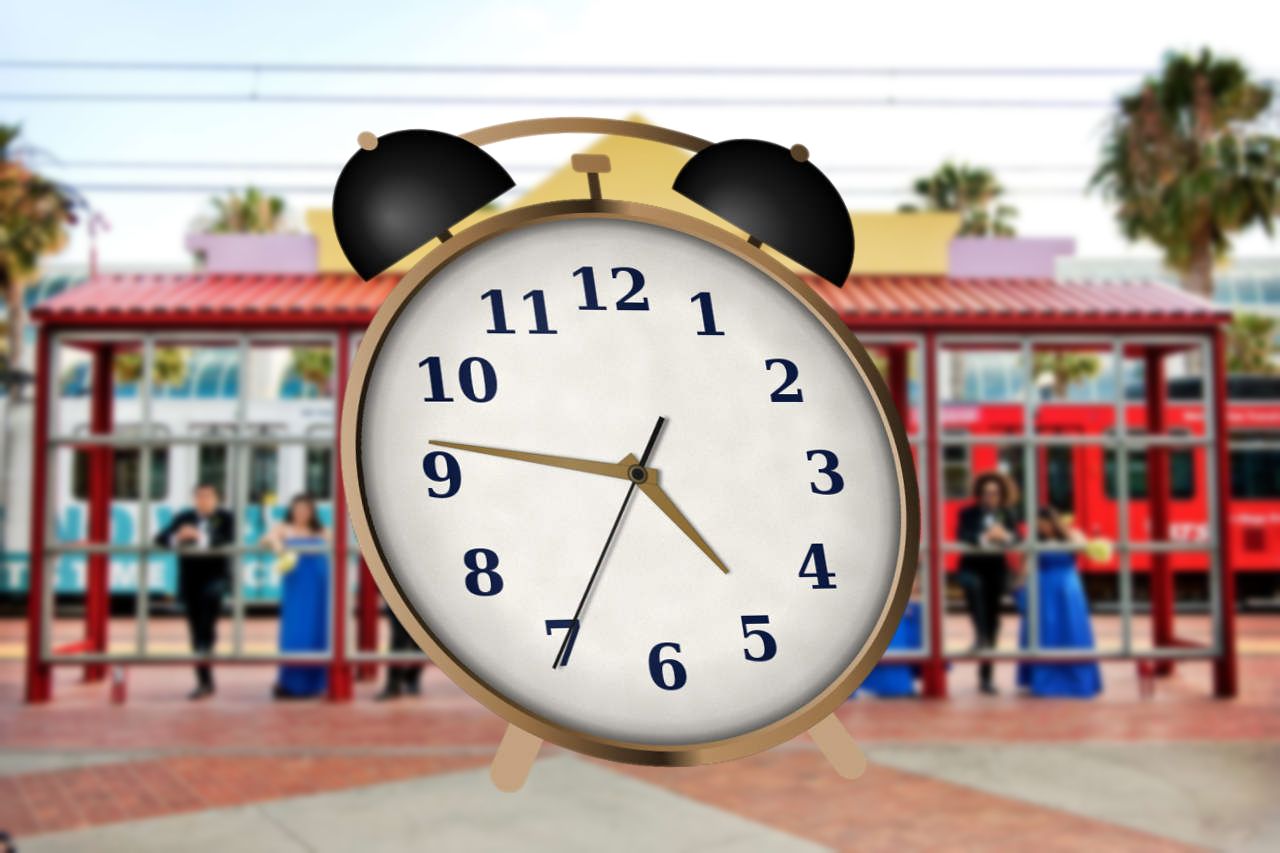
{"hour": 4, "minute": 46, "second": 35}
